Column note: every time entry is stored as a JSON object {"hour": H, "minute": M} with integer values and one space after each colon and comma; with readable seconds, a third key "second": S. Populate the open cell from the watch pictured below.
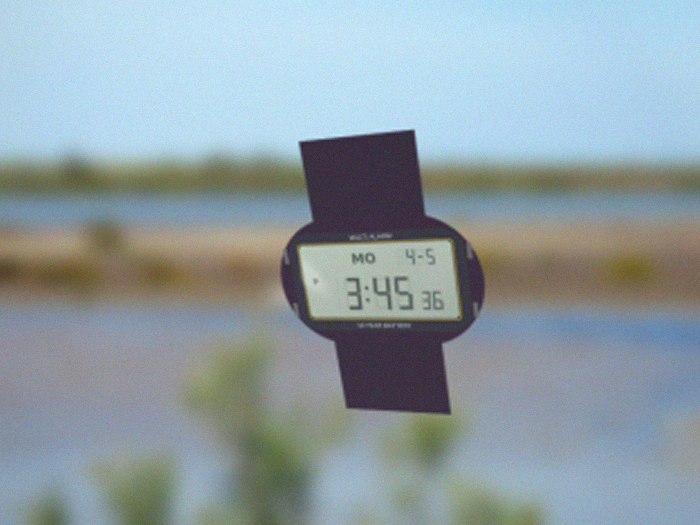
{"hour": 3, "minute": 45, "second": 36}
